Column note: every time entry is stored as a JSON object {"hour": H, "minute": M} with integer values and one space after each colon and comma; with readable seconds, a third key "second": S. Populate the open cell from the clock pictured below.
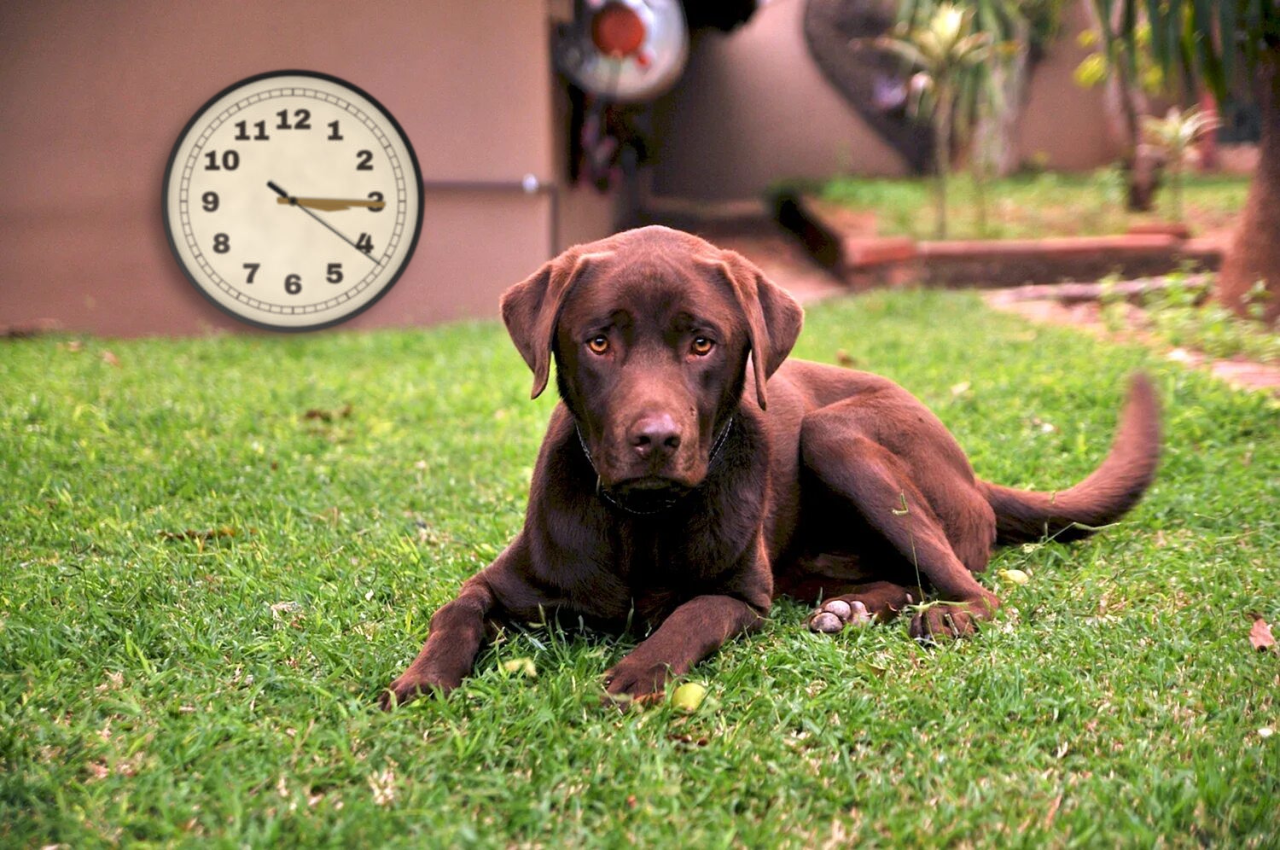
{"hour": 3, "minute": 15, "second": 21}
